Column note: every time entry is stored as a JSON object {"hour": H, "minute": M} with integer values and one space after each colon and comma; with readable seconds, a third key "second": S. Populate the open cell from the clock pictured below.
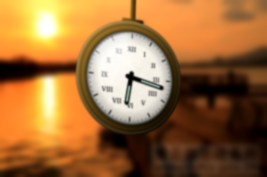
{"hour": 6, "minute": 17}
